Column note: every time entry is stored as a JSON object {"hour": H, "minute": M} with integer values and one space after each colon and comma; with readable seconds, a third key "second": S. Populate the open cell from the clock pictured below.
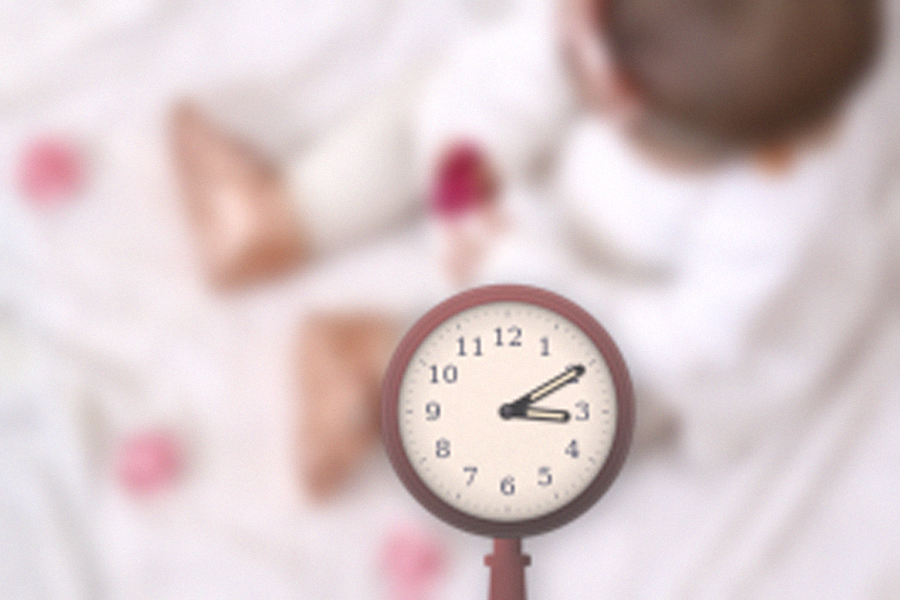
{"hour": 3, "minute": 10}
